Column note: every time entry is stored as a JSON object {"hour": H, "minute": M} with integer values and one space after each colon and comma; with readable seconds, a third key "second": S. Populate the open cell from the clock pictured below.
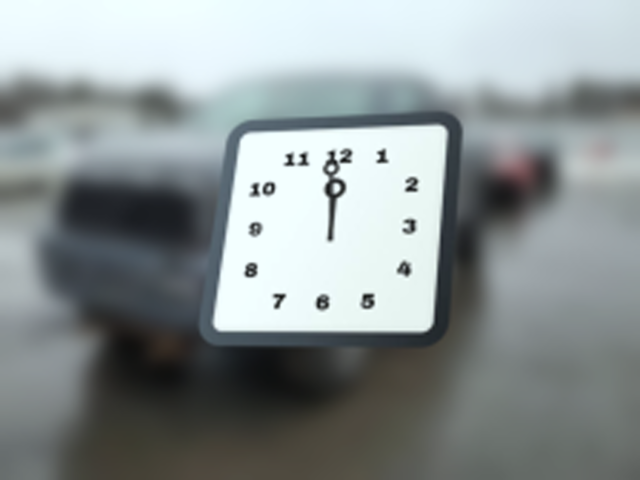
{"hour": 11, "minute": 59}
